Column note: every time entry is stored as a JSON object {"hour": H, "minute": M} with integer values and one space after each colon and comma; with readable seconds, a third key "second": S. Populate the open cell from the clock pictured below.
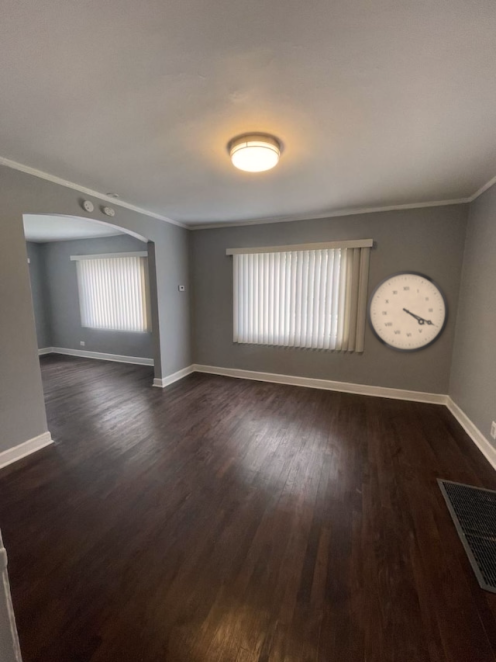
{"hour": 4, "minute": 20}
